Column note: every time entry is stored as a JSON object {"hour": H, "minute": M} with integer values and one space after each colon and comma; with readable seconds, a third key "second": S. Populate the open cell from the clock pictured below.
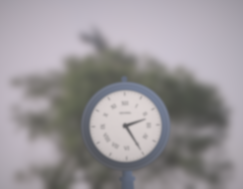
{"hour": 2, "minute": 25}
